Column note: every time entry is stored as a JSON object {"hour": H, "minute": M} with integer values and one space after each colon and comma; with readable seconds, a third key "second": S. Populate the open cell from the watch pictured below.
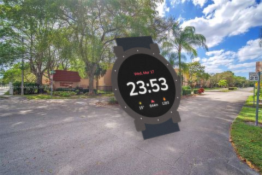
{"hour": 23, "minute": 53}
